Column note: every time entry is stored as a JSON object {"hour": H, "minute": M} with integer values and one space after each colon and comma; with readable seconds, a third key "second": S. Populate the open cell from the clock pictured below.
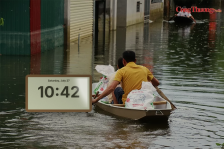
{"hour": 10, "minute": 42}
